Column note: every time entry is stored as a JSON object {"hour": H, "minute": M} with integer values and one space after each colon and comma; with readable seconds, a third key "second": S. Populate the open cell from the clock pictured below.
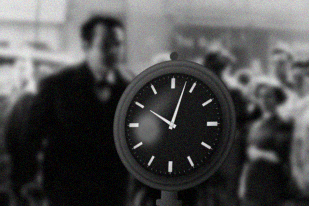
{"hour": 10, "minute": 3}
